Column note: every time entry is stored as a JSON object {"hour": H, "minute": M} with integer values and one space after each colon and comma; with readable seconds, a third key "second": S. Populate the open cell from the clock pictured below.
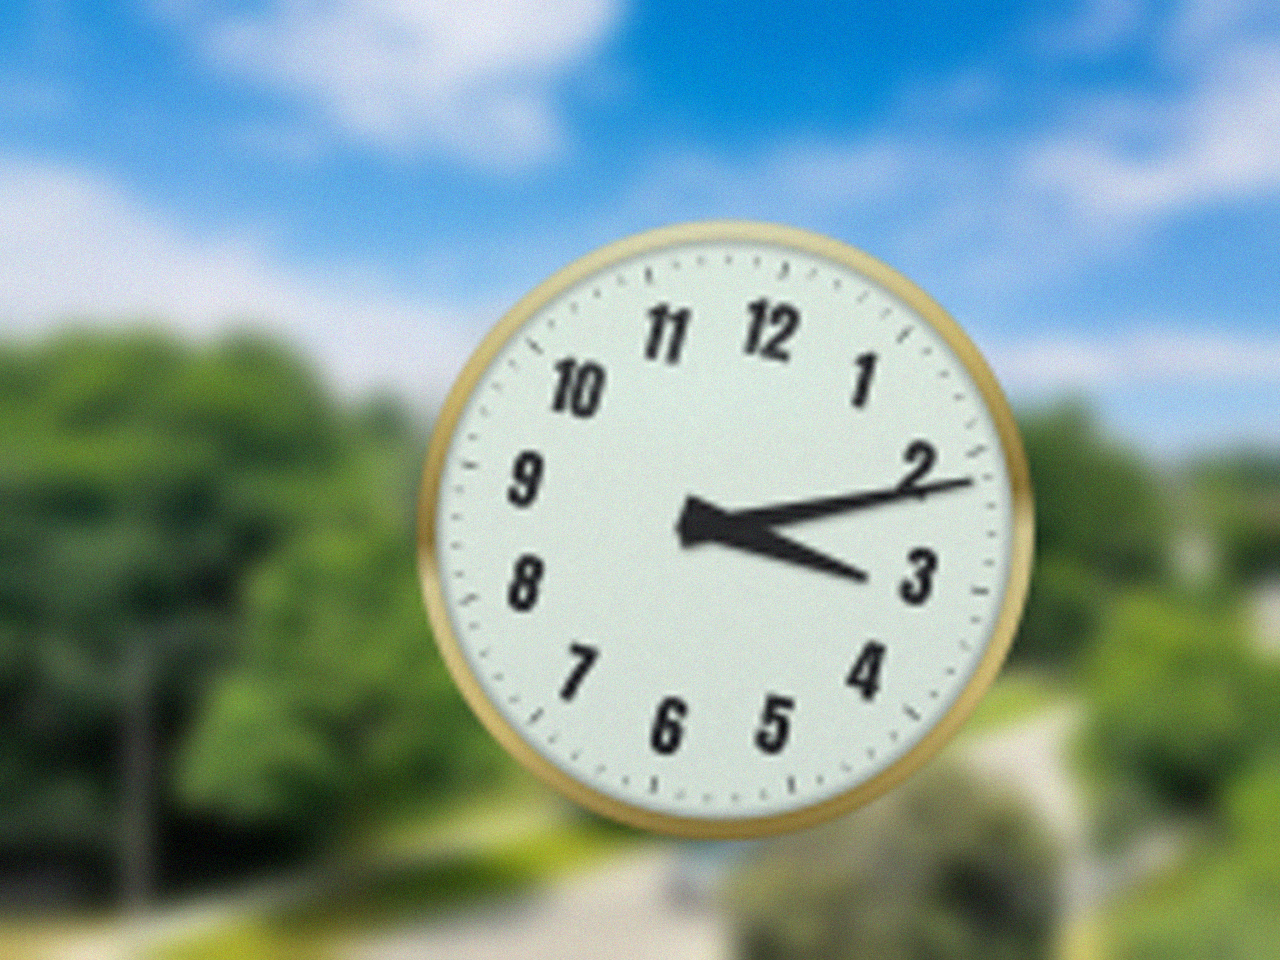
{"hour": 3, "minute": 11}
